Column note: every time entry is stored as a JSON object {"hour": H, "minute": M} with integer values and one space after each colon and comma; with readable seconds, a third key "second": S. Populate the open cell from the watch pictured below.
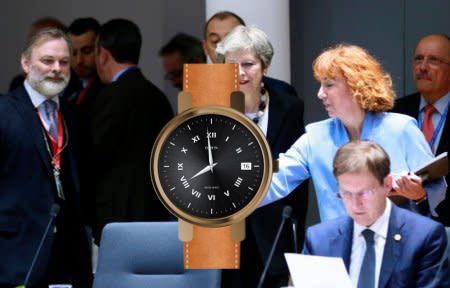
{"hour": 7, "minute": 59}
